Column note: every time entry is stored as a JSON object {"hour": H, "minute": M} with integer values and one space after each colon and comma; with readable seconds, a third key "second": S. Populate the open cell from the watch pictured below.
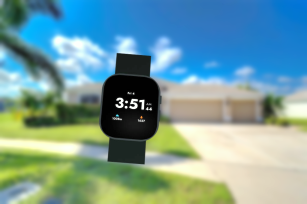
{"hour": 3, "minute": 51}
